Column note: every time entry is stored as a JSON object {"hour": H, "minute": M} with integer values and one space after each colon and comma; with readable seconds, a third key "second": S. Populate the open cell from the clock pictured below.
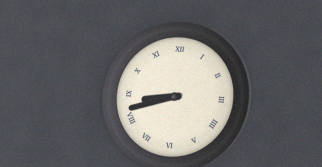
{"hour": 8, "minute": 42}
